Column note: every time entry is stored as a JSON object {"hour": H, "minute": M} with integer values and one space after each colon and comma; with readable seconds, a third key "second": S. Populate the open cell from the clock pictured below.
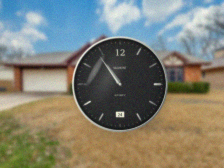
{"hour": 10, "minute": 54}
